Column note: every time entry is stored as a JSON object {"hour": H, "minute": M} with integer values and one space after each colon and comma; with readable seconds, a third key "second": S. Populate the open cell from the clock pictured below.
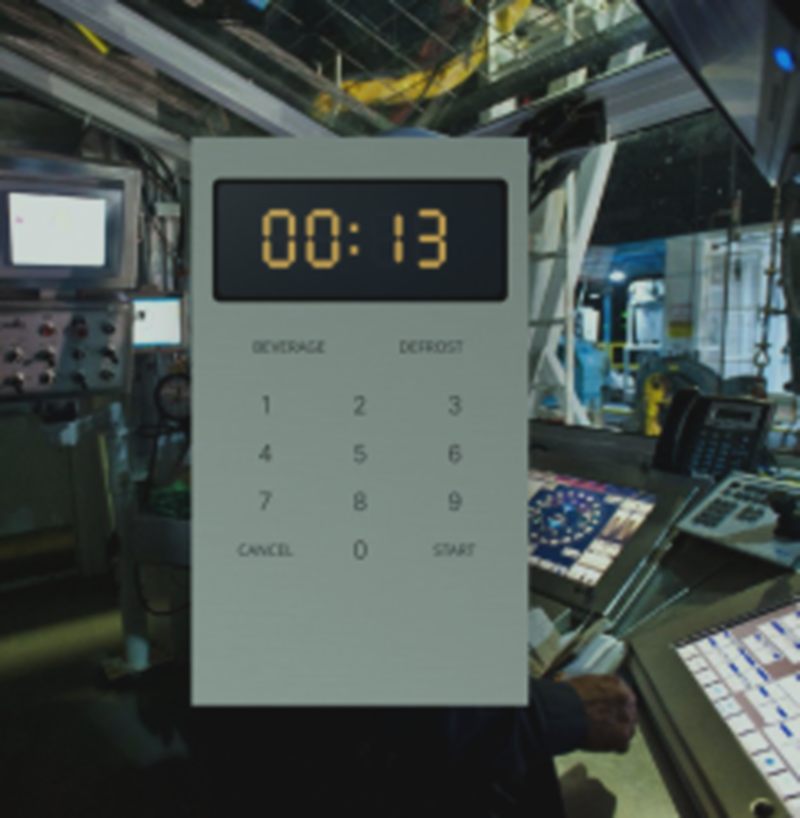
{"hour": 0, "minute": 13}
